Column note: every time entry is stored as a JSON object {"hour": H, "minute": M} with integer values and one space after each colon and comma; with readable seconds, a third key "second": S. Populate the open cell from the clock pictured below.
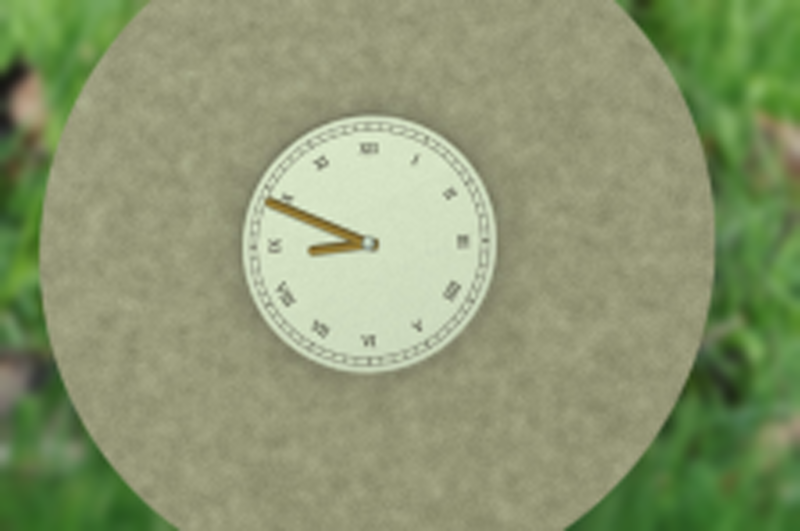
{"hour": 8, "minute": 49}
